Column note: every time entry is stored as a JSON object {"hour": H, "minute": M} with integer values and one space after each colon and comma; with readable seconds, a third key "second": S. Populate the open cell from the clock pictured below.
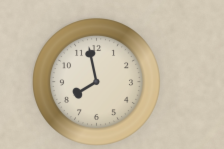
{"hour": 7, "minute": 58}
